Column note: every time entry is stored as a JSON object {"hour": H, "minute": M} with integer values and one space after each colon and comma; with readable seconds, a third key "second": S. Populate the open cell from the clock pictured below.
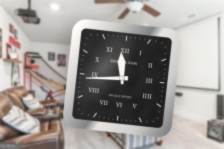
{"hour": 11, "minute": 44}
